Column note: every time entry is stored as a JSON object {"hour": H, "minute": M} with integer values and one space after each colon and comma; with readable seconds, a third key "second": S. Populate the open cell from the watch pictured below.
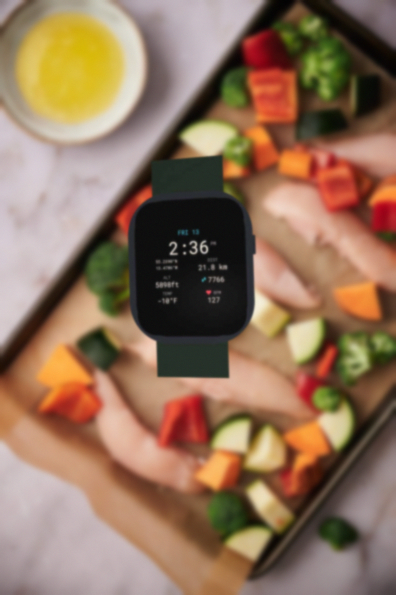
{"hour": 2, "minute": 36}
